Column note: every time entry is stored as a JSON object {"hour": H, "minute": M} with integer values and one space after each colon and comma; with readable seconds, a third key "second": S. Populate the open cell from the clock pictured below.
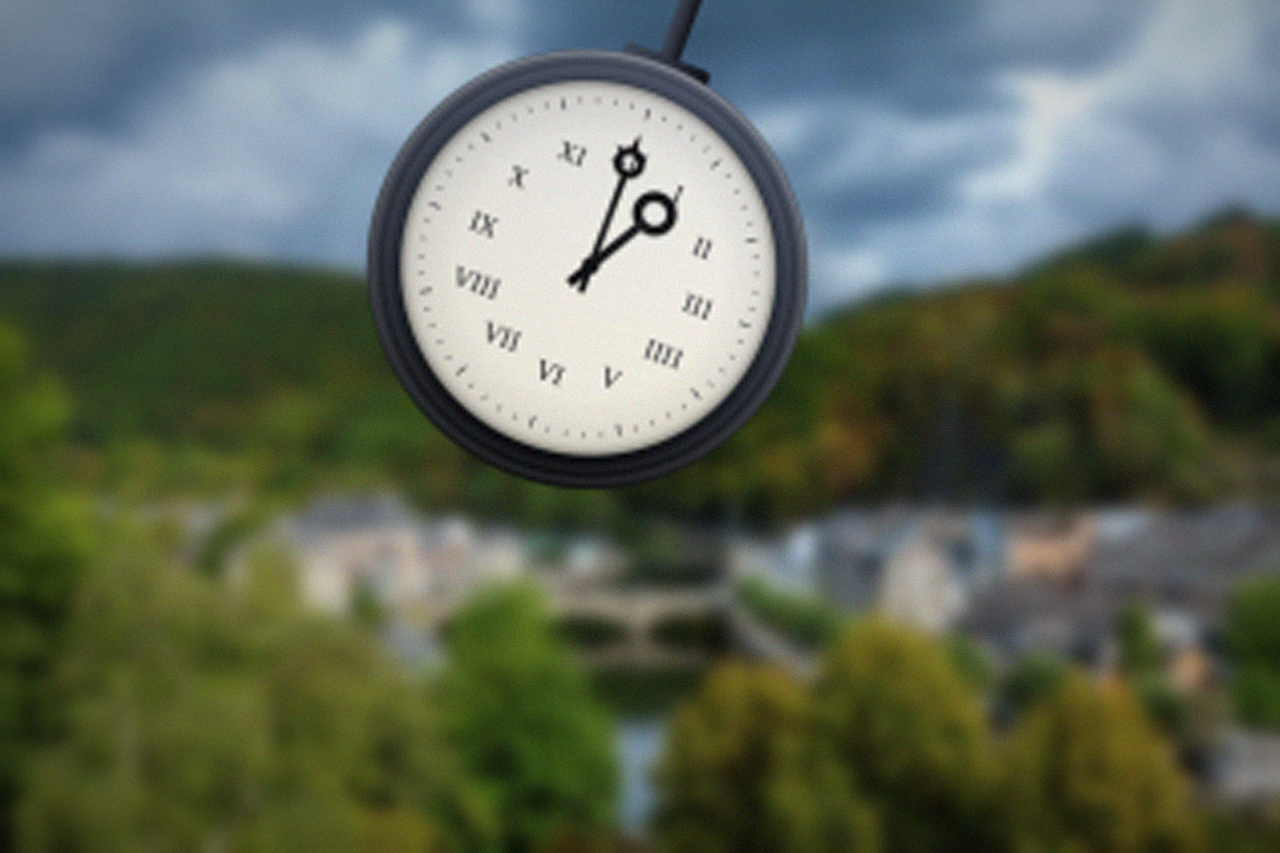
{"hour": 1, "minute": 0}
